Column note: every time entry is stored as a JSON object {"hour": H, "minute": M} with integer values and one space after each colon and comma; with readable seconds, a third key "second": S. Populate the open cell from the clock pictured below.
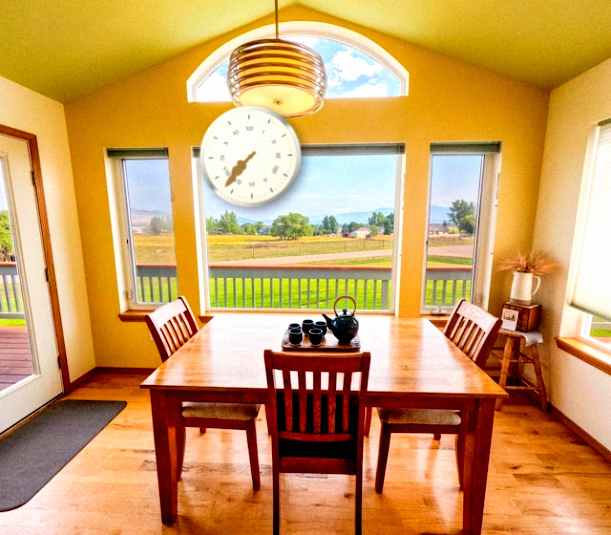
{"hour": 7, "minute": 37}
